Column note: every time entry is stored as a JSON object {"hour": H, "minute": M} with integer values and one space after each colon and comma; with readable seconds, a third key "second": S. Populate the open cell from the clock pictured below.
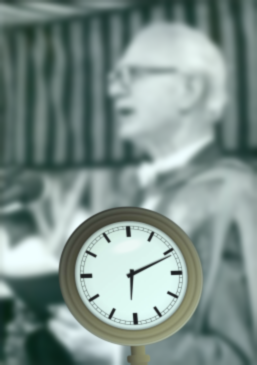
{"hour": 6, "minute": 11}
